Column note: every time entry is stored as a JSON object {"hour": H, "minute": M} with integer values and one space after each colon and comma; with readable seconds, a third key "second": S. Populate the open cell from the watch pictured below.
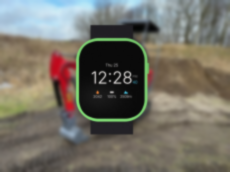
{"hour": 12, "minute": 28}
